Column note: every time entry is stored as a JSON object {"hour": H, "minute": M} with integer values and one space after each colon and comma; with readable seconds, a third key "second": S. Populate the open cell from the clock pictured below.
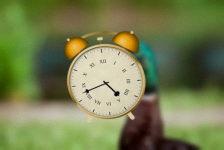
{"hour": 4, "minute": 42}
